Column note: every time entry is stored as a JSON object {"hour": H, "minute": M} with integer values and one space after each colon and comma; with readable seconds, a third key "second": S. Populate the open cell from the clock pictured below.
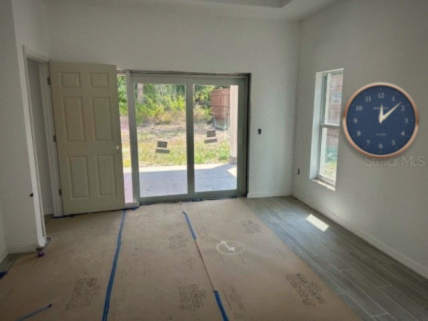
{"hour": 12, "minute": 8}
